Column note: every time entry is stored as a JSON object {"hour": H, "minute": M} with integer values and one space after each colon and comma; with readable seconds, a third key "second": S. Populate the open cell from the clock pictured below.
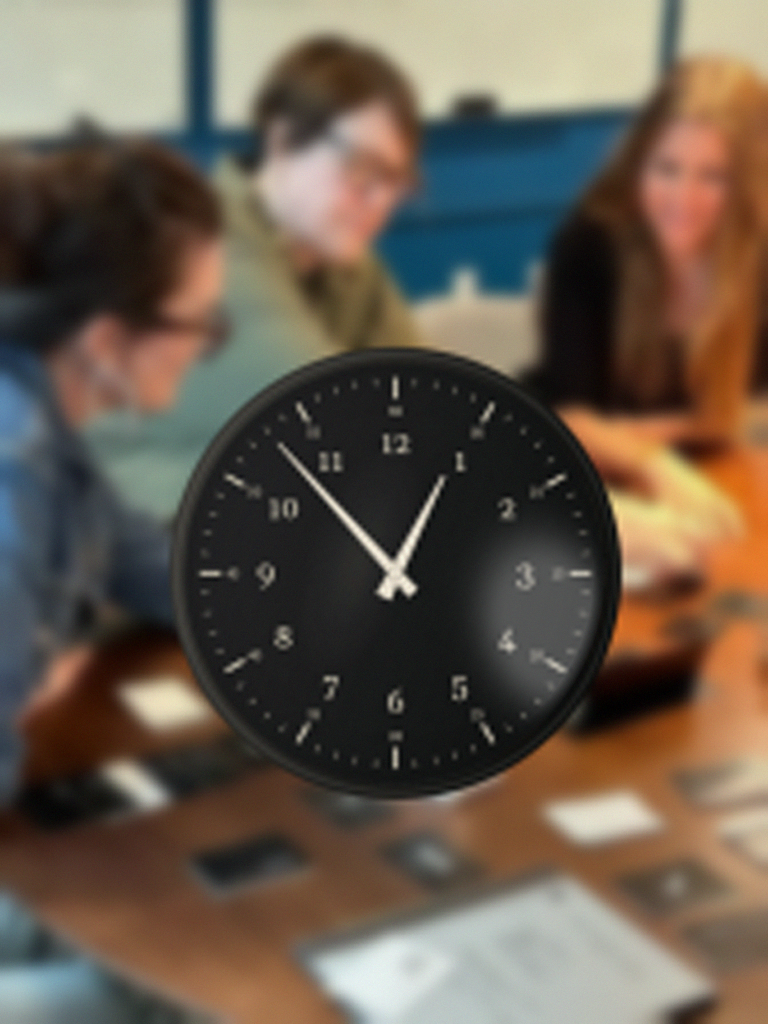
{"hour": 12, "minute": 53}
